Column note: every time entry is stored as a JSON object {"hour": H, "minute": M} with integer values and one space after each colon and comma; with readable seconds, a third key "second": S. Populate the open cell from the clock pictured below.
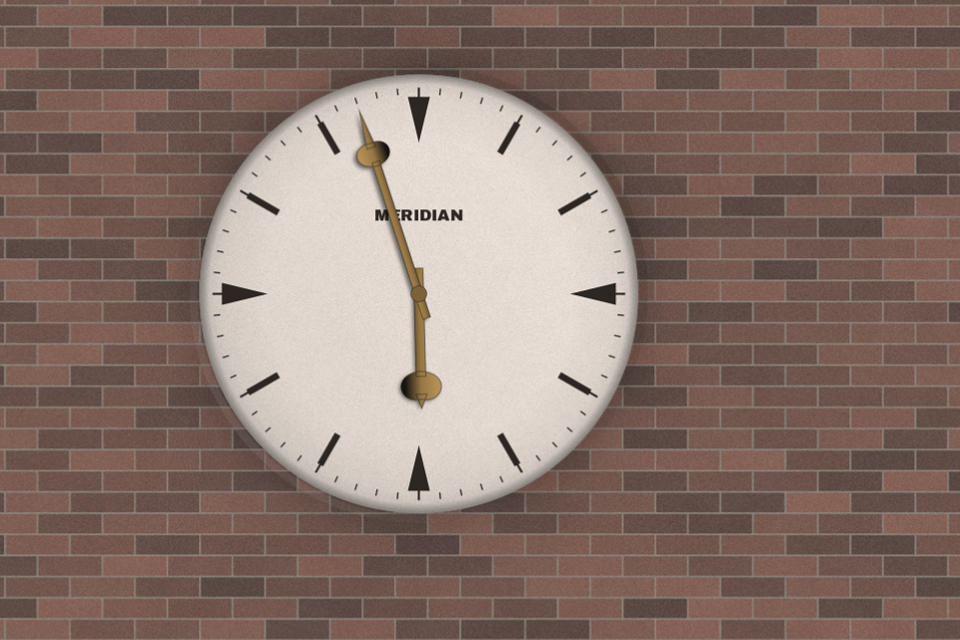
{"hour": 5, "minute": 57}
